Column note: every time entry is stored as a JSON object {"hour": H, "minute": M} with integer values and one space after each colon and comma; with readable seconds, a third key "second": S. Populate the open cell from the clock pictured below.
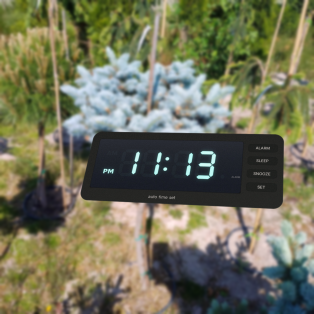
{"hour": 11, "minute": 13}
